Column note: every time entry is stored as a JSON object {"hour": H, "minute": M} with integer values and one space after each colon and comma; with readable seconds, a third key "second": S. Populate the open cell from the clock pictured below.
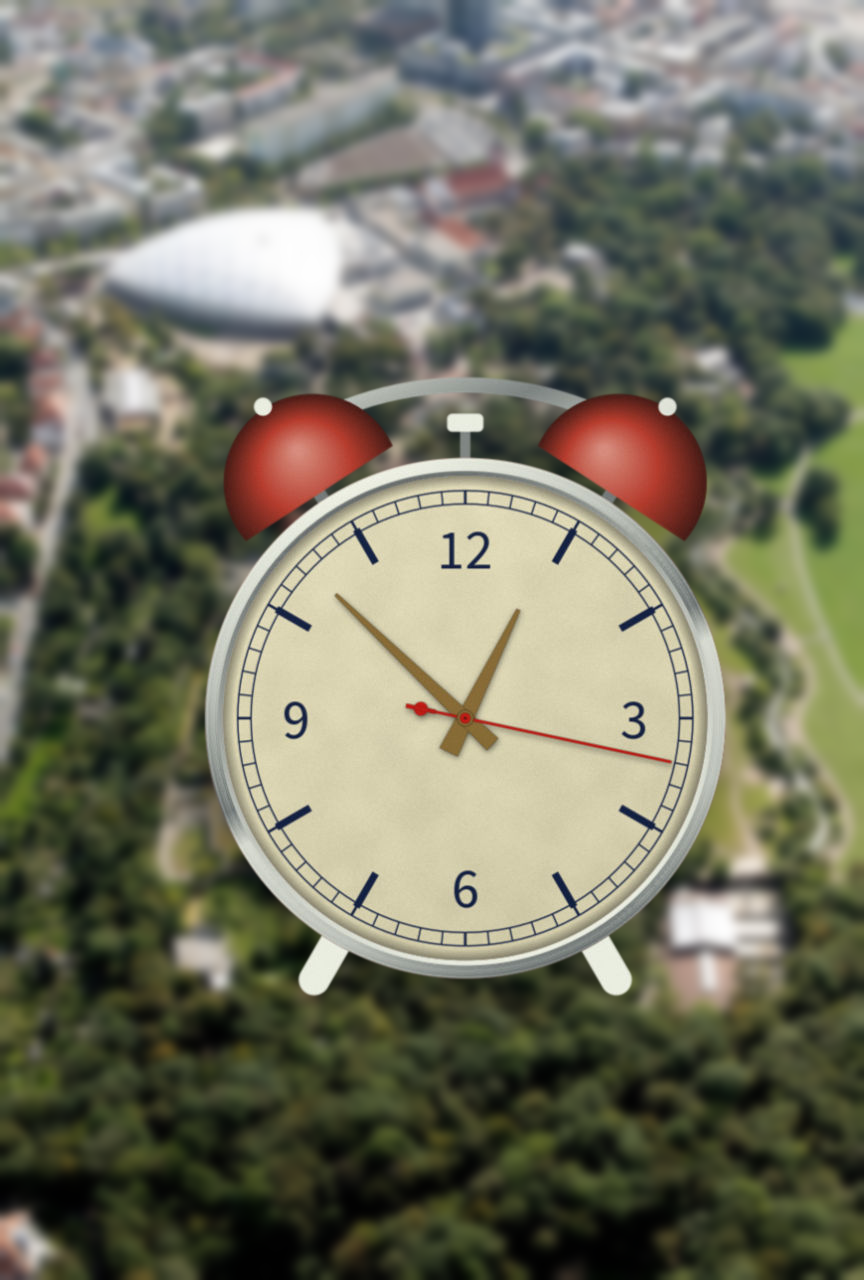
{"hour": 12, "minute": 52, "second": 17}
